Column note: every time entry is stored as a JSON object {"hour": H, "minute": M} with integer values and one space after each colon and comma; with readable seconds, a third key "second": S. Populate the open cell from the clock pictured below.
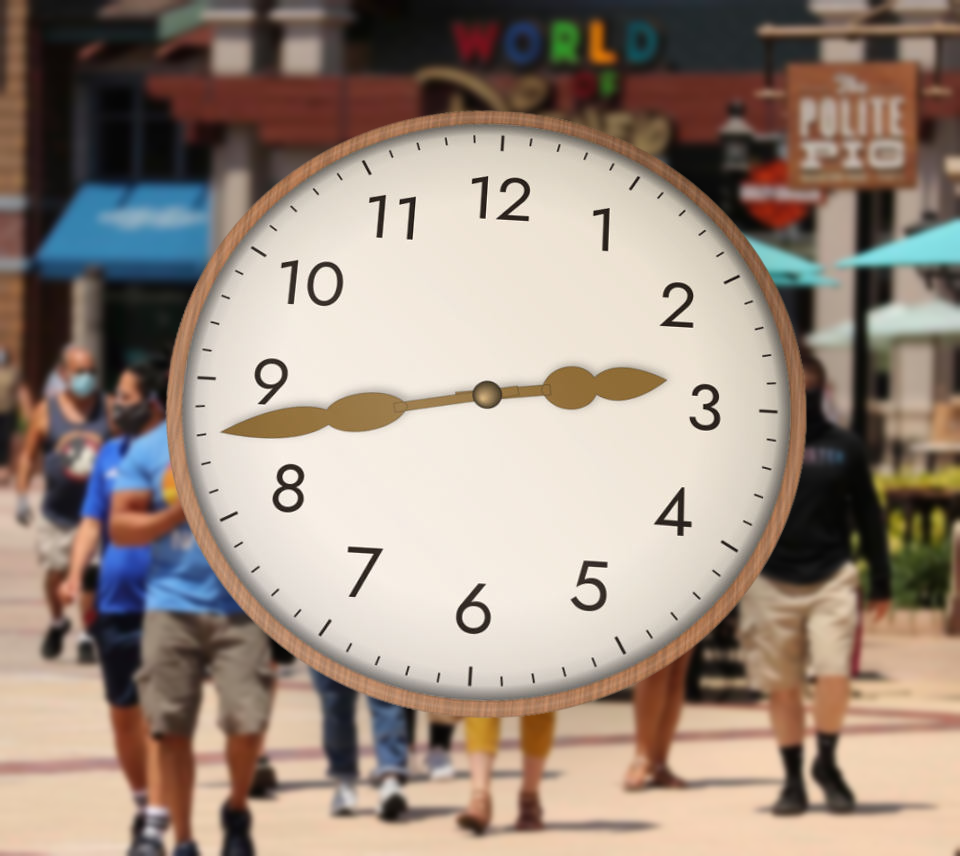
{"hour": 2, "minute": 43}
